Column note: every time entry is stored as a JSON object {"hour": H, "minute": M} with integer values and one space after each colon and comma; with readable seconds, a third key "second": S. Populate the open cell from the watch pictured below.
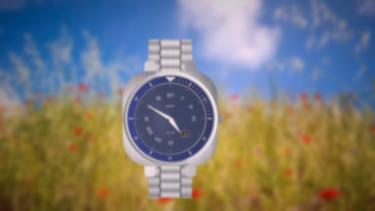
{"hour": 4, "minute": 50}
